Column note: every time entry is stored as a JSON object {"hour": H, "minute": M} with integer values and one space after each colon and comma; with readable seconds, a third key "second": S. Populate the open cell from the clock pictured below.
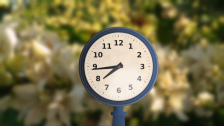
{"hour": 7, "minute": 44}
